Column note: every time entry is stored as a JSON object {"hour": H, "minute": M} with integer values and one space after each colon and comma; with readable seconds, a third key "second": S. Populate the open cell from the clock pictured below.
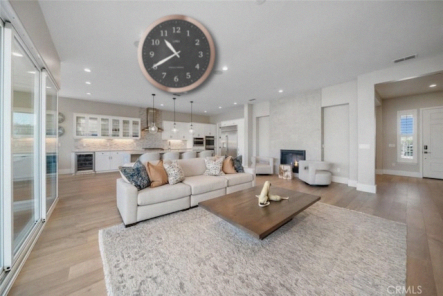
{"hour": 10, "minute": 40}
